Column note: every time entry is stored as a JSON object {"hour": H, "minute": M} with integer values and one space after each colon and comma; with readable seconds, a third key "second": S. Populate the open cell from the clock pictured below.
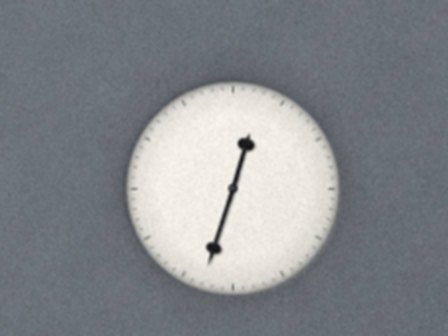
{"hour": 12, "minute": 33}
